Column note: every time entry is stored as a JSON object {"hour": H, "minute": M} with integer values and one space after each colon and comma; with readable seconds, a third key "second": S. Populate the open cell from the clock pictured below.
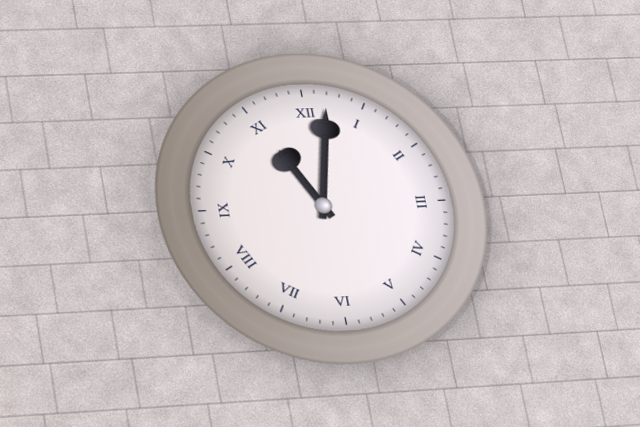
{"hour": 11, "minute": 2}
